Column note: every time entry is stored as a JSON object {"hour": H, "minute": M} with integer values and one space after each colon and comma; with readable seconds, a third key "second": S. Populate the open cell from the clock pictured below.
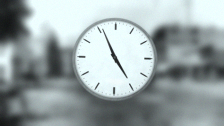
{"hour": 4, "minute": 56}
